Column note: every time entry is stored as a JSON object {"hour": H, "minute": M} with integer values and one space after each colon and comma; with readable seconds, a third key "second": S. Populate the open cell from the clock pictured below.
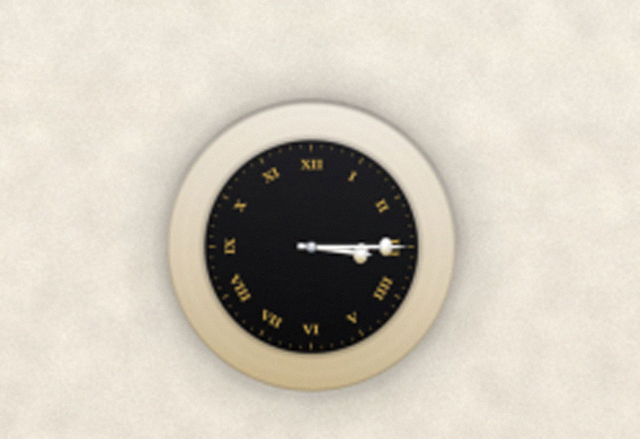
{"hour": 3, "minute": 15}
